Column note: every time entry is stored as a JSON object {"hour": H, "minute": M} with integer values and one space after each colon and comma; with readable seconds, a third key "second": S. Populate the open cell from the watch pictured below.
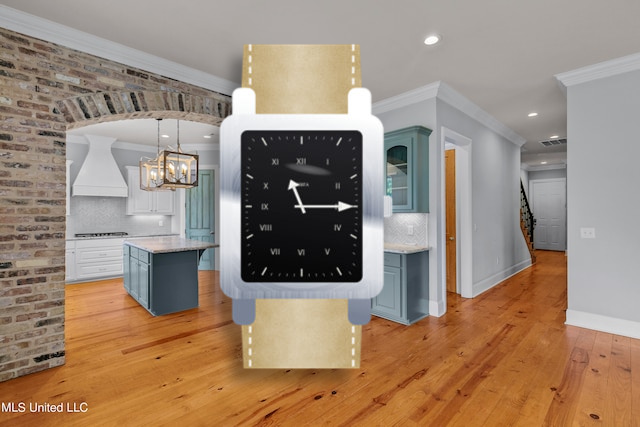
{"hour": 11, "minute": 15}
